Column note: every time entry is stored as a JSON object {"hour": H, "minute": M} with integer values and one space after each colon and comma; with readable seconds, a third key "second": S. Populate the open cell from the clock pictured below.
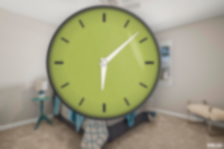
{"hour": 6, "minute": 8}
